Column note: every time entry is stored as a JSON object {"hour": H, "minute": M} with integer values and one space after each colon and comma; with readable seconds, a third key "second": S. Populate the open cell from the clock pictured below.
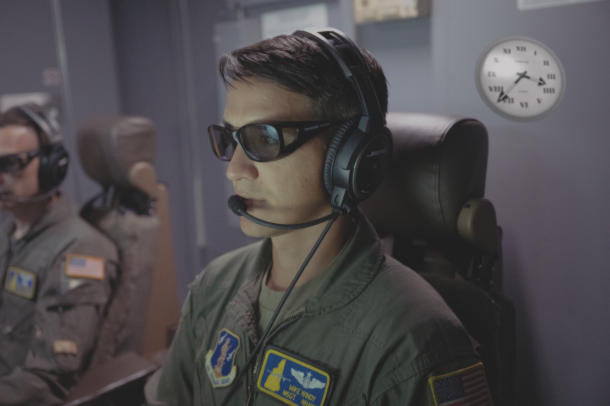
{"hour": 3, "minute": 37}
